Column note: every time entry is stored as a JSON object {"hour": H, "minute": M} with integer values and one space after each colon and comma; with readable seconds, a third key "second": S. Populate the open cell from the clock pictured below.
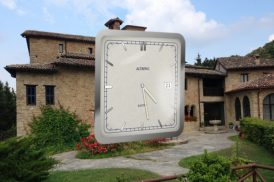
{"hour": 4, "minute": 28}
